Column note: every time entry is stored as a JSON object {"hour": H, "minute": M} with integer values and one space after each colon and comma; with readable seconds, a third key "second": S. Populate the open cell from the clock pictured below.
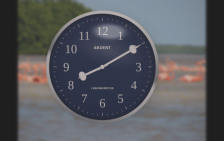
{"hour": 8, "minute": 10}
